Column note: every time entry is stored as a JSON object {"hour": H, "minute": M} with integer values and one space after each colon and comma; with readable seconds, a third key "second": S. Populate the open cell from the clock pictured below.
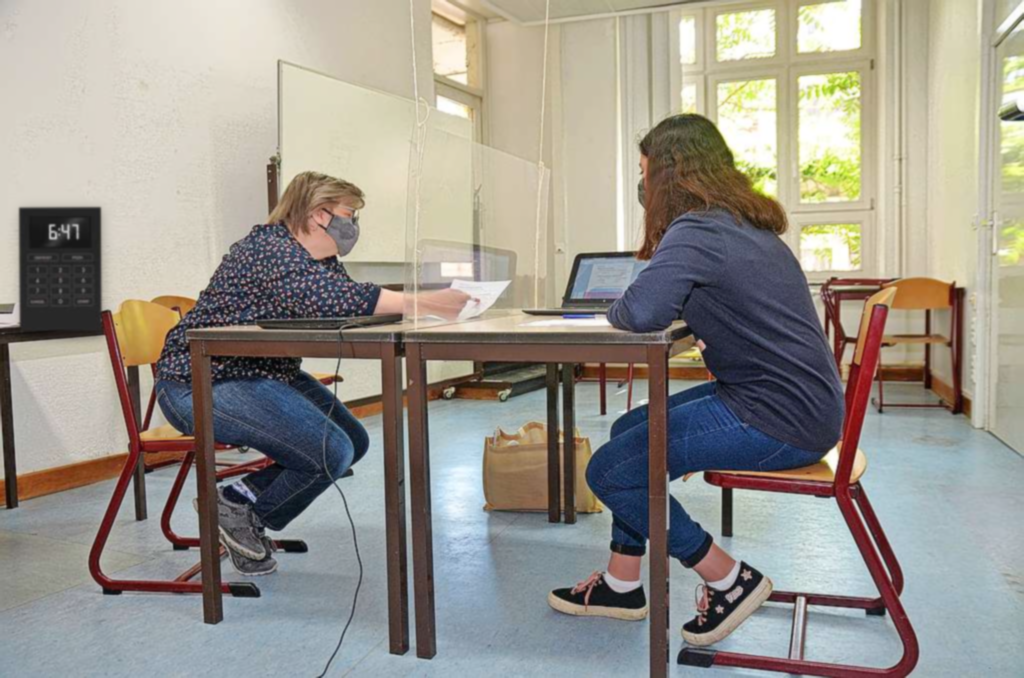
{"hour": 6, "minute": 47}
